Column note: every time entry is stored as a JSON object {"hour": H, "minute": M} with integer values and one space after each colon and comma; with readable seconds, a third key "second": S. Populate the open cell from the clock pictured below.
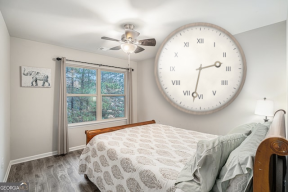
{"hour": 2, "minute": 32}
